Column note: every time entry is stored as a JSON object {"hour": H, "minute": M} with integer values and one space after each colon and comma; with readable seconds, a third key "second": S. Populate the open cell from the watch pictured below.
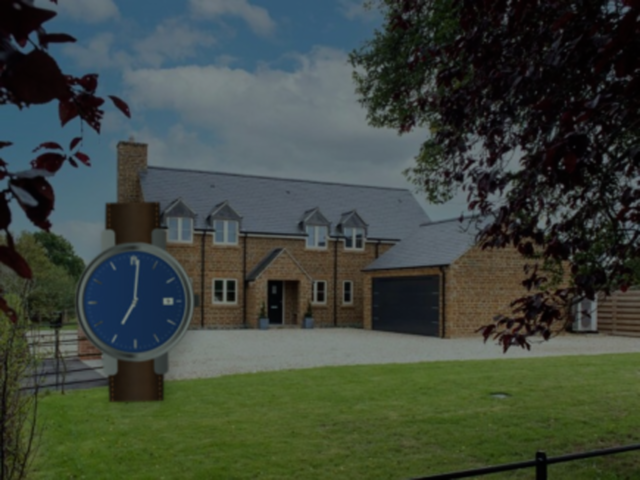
{"hour": 7, "minute": 1}
